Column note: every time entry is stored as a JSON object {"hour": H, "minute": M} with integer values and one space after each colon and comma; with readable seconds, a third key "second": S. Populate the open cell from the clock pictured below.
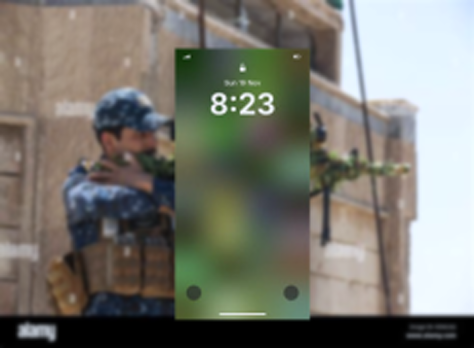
{"hour": 8, "minute": 23}
